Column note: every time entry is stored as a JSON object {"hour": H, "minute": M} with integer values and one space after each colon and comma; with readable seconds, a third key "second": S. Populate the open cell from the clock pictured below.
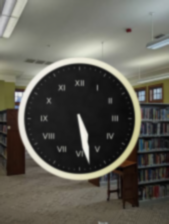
{"hour": 5, "minute": 28}
